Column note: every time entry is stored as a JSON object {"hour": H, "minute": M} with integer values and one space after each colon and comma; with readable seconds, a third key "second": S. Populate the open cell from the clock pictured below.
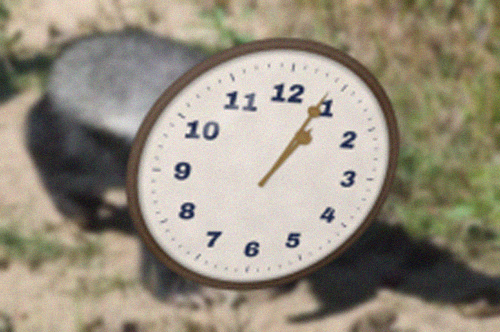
{"hour": 1, "minute": 4}
